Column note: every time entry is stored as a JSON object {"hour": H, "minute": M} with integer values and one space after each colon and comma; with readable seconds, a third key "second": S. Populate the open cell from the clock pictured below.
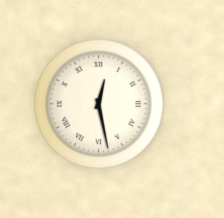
{"hour": 12, "minute": 28}
